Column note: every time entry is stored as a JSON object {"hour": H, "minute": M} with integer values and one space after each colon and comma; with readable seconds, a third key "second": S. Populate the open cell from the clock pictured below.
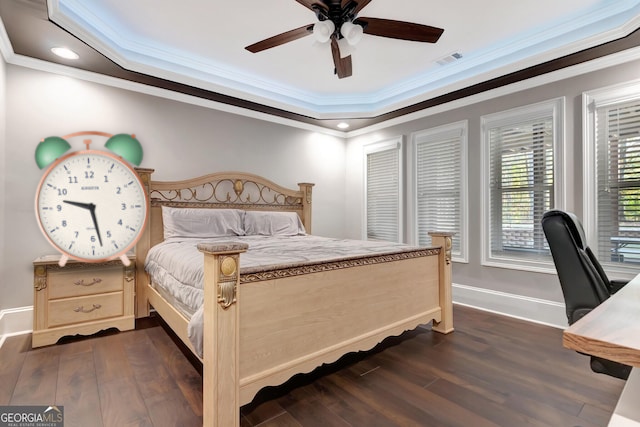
{"hour": 9, "minute": 28}
